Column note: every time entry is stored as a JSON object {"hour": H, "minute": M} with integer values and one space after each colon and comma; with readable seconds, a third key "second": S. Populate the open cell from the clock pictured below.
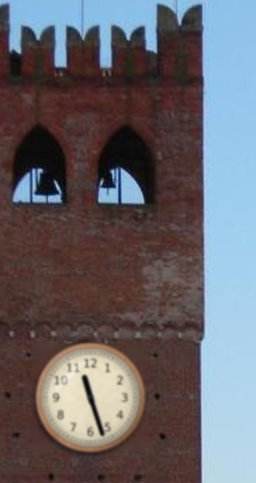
{"hour": 11, "minute": 27}
